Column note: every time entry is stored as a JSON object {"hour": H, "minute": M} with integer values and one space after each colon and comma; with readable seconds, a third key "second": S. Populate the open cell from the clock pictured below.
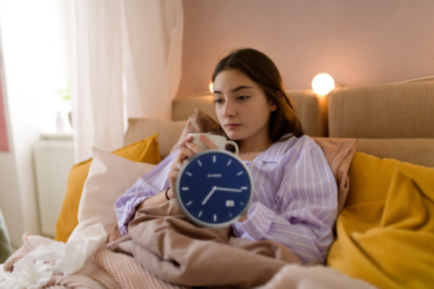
{"hour": 7, "minute": 16}
